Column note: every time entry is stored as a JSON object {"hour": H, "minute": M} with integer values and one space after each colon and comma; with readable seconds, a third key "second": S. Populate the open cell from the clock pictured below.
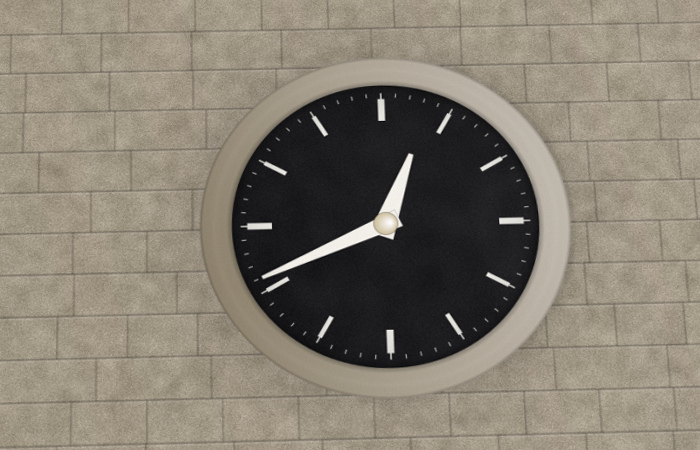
{"hour": 12, "minute": 41}
